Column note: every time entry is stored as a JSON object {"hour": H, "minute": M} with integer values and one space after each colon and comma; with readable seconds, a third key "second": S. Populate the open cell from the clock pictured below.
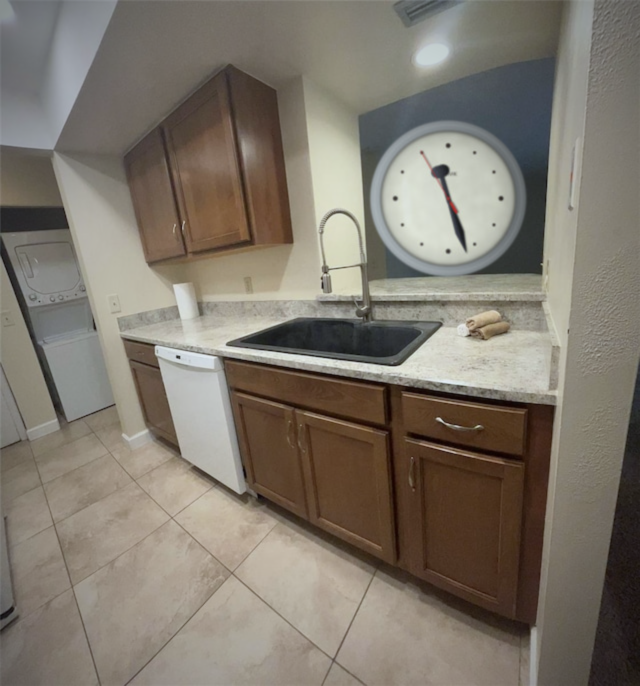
{"hour": 11, "minute": 26, "second": 55}
